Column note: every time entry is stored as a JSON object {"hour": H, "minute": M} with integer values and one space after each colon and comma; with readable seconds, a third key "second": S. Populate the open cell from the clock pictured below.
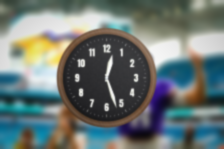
{"hour": 12, "minute": 27}
